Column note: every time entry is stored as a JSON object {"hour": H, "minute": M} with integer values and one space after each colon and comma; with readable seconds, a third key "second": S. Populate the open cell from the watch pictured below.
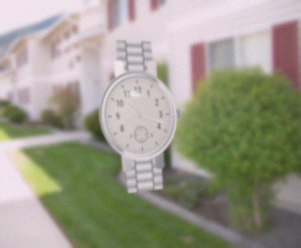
{"hour": 10, "minute": 18}
